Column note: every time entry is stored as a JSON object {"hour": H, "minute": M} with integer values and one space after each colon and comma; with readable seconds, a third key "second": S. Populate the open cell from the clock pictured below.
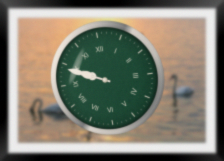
{"hour": 9, "minute": 49}
